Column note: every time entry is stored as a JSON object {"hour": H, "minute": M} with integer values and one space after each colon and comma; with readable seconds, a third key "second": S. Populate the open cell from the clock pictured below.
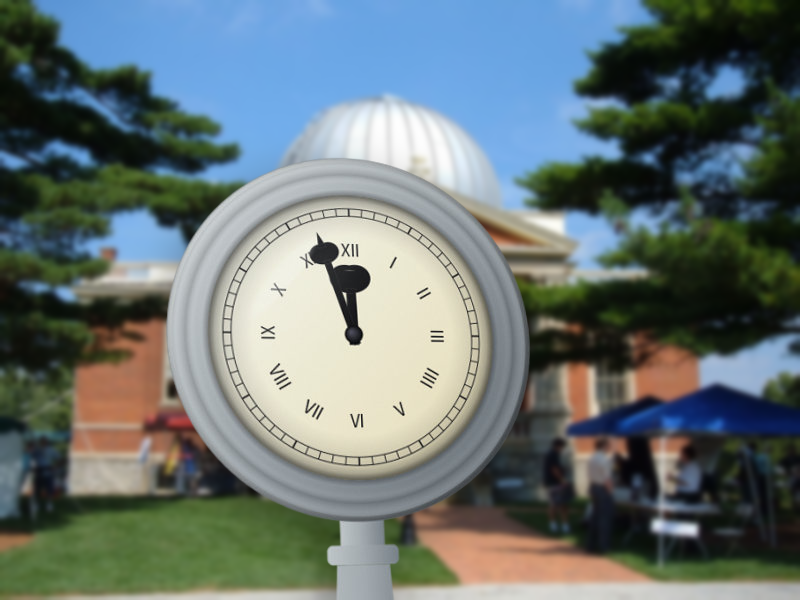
{"hour": 11, "minute": 57}
